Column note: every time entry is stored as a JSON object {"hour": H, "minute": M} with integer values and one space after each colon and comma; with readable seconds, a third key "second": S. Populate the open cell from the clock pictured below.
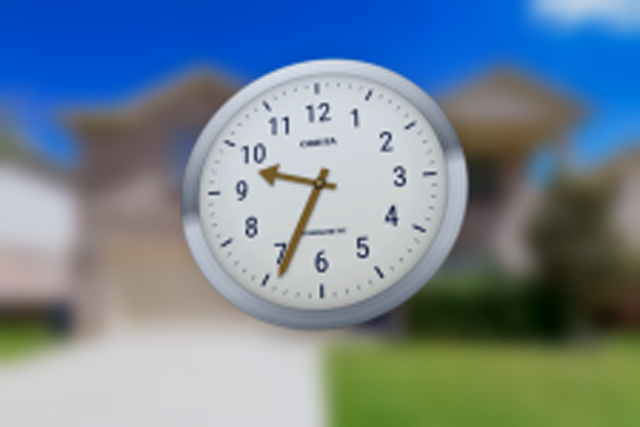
{"hour": 9, "minute": 34}
